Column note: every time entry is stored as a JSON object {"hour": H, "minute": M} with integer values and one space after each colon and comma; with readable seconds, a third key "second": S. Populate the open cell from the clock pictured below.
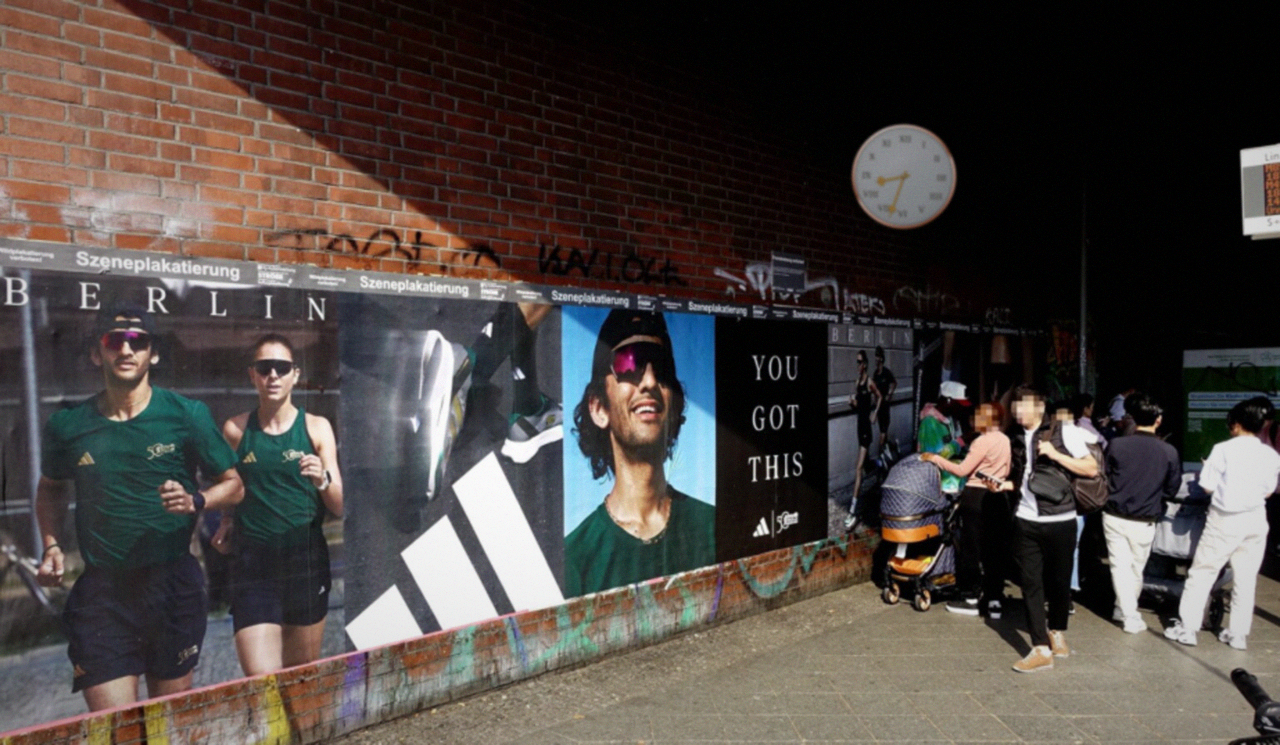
{"hour": 8, "minute": 33}
